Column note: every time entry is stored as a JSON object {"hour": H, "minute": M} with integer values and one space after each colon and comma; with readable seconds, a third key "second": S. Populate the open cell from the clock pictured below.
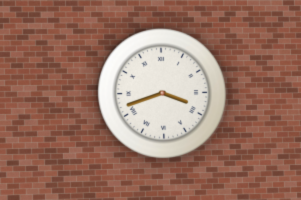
{"hour": 3, "minute": 42}
